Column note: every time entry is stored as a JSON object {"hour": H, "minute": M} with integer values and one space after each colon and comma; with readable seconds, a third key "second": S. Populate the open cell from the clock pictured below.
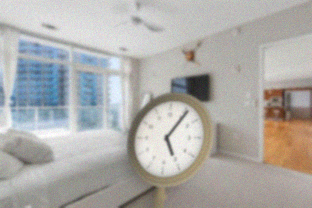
{"hour": 5, "minute": 6}
